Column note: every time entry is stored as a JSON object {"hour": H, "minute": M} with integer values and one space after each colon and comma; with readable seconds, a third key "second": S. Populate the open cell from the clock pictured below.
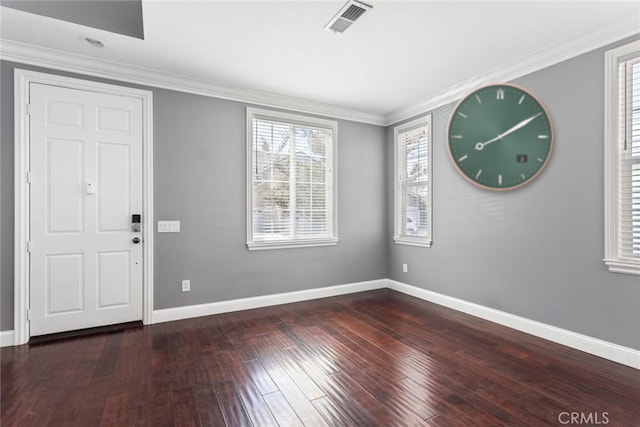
{"hour": 8, "minute": 10}
